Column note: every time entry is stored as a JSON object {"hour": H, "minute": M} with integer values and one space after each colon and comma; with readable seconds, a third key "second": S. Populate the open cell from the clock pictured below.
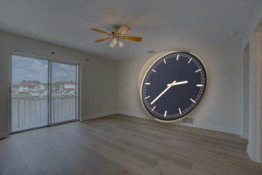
{"hour": 2, "minute": 37}
